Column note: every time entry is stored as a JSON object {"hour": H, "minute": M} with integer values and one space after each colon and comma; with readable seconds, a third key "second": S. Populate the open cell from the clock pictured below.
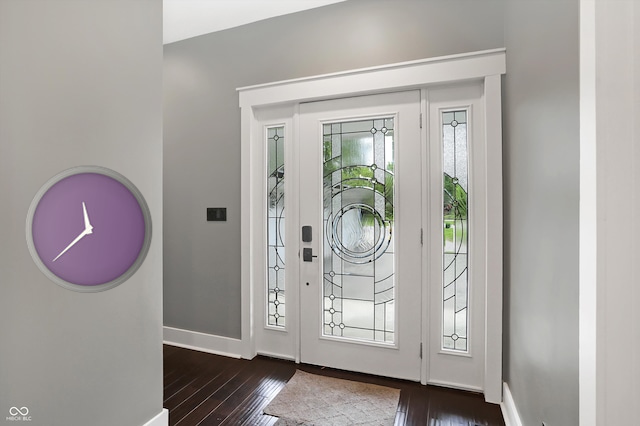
{"hour": 11, "minute": 38}
